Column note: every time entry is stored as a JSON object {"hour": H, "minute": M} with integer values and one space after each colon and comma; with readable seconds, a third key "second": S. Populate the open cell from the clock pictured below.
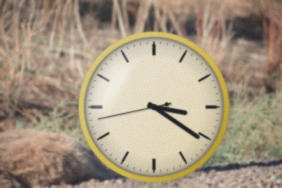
{"hour": 3, "minute": 20, "second": 43}
